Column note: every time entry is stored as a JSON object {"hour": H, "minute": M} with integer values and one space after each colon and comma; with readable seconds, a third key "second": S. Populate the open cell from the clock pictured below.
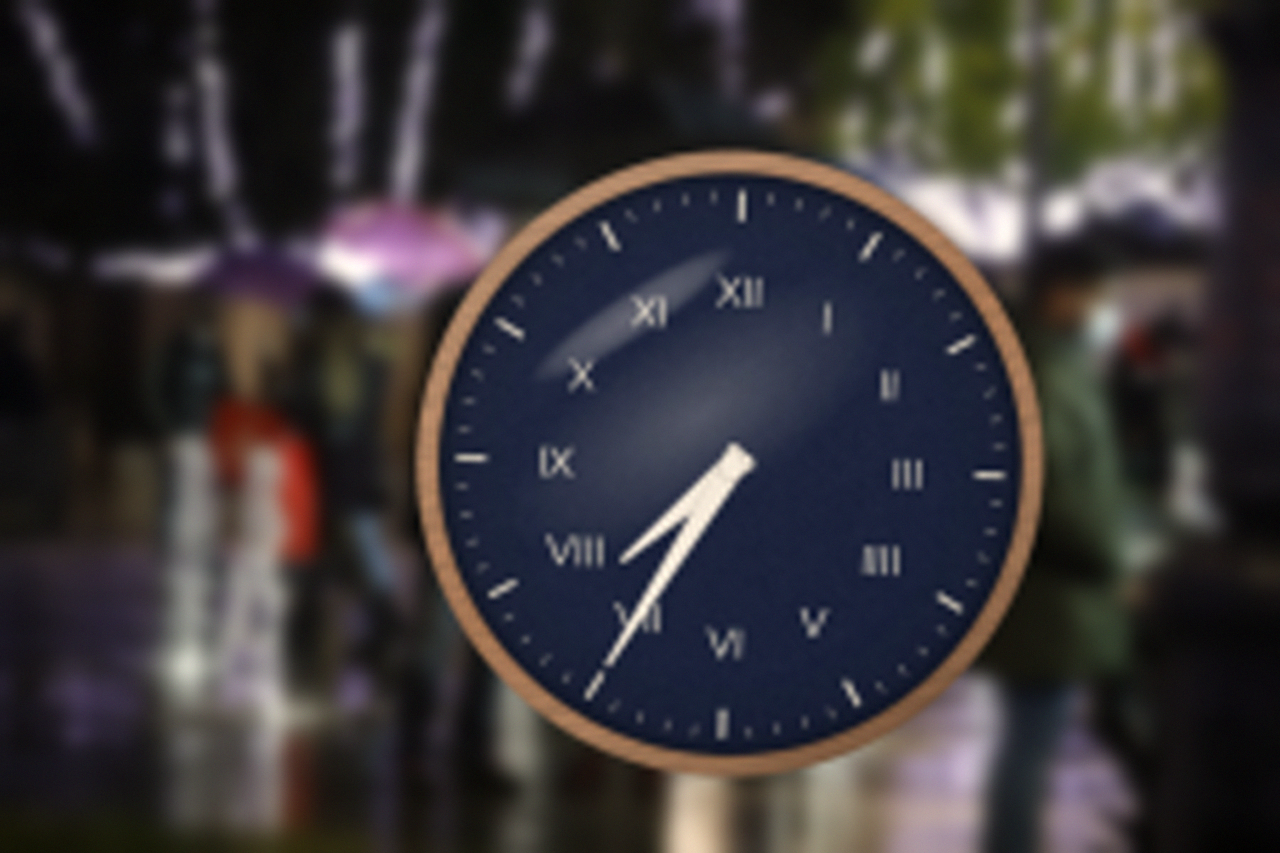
{"hour": 7, "minute": 35}
